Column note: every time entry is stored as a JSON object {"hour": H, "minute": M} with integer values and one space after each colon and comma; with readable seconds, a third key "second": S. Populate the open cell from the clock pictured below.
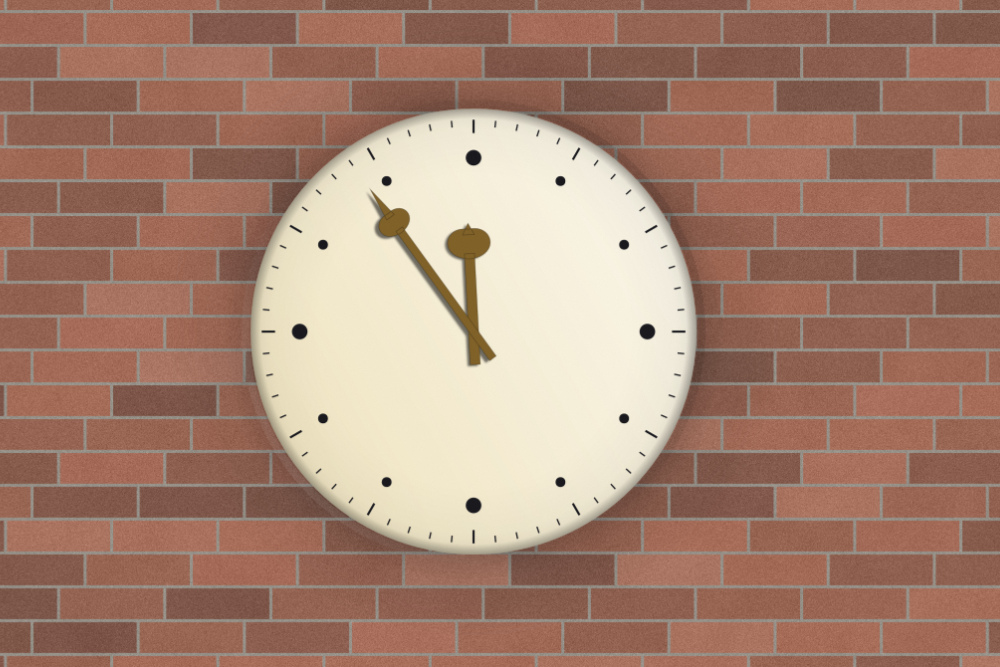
{"hour": 11, "minute": 54}
